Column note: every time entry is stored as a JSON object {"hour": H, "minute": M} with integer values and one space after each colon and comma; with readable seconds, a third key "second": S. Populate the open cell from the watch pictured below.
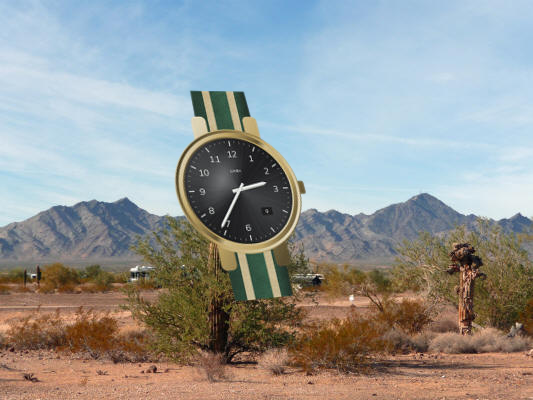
{"hour": 2, "minute": 36}
